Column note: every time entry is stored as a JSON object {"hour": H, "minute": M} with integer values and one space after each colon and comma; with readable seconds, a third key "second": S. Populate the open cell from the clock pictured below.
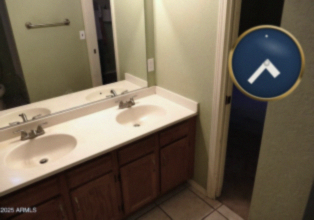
{"hour": 4, "minute": 37}
